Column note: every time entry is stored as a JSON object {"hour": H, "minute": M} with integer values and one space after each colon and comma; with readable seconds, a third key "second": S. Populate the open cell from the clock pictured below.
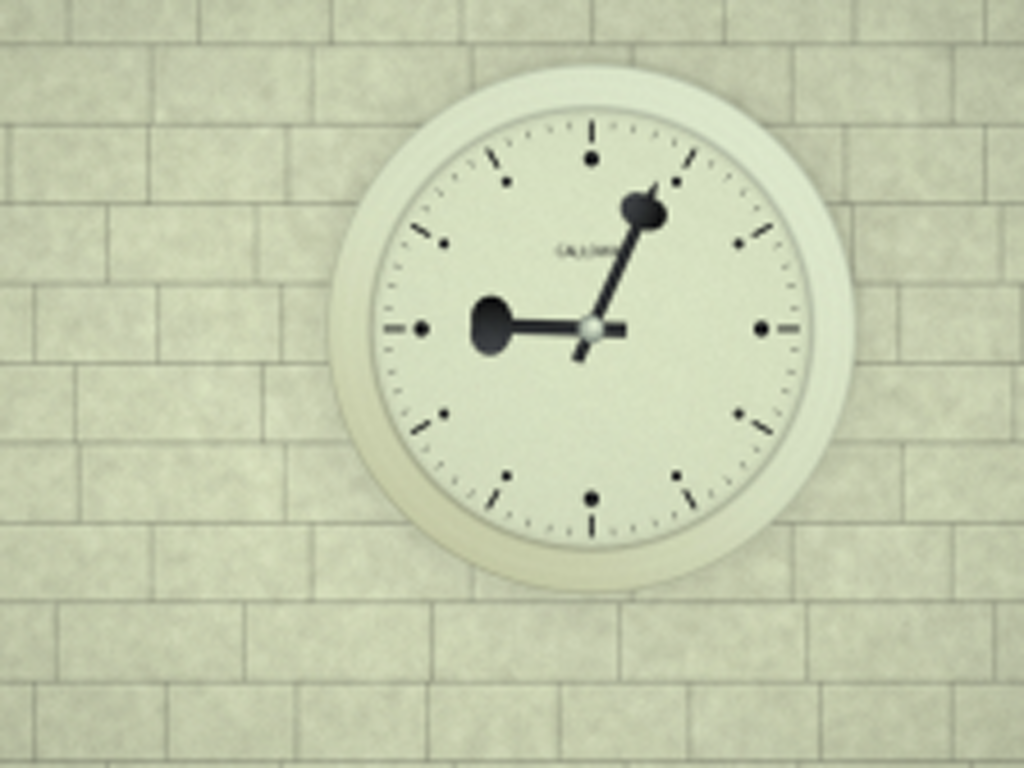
{"hour": 9, "minute": 4}
